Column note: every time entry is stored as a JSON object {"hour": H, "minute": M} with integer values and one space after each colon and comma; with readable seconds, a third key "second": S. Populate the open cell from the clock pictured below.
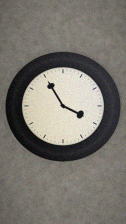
{"hour": 3, "minute": 55}
